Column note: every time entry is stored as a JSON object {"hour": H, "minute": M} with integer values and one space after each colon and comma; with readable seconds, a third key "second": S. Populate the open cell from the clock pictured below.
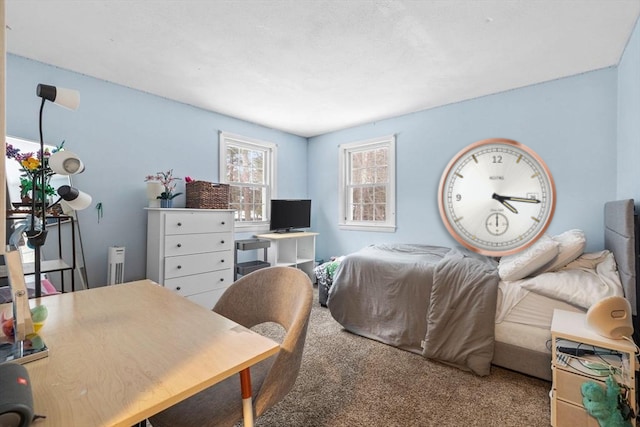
{"hour": 4, "minute": 16}
